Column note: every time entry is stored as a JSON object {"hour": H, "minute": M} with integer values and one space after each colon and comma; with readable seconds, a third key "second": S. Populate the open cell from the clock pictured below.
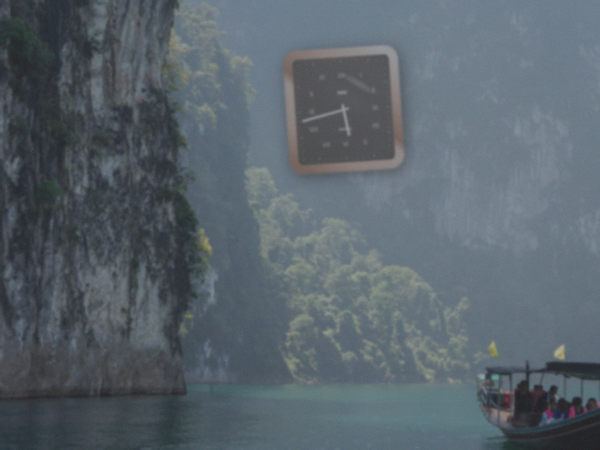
{"hour": 5, "minute": 43}
